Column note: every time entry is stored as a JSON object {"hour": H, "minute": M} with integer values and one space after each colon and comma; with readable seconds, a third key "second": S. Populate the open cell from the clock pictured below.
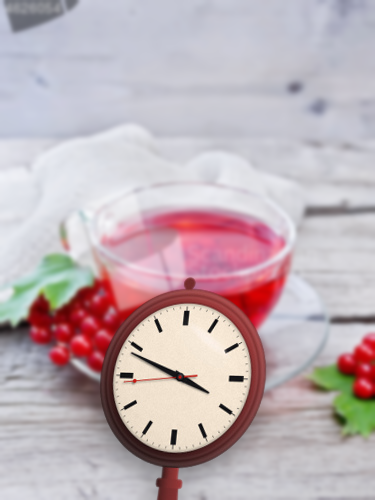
{"hour": 3, "minute": 48, "second": 44}
